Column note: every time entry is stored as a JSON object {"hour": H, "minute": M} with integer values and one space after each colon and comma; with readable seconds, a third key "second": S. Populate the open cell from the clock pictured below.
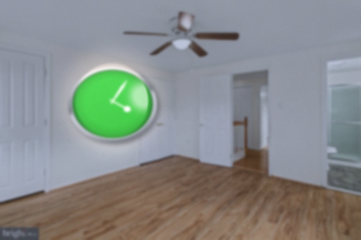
{"hour": 4, "minute": 5}
